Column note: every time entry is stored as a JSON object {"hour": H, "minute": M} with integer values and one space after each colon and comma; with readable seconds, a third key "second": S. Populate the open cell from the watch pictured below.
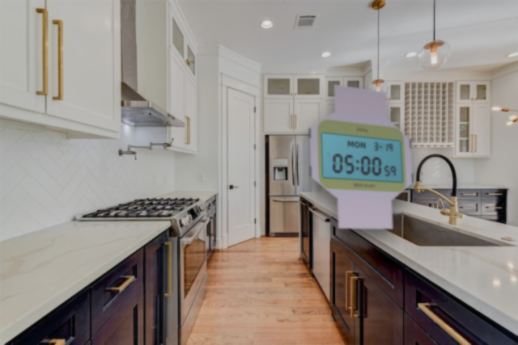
{"hour": 5, "minute": 0, "second": 59}
